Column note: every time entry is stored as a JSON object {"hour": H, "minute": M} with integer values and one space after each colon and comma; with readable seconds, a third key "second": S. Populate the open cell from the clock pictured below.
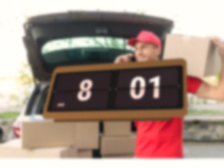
{"hour": 8, "minute": 1}
